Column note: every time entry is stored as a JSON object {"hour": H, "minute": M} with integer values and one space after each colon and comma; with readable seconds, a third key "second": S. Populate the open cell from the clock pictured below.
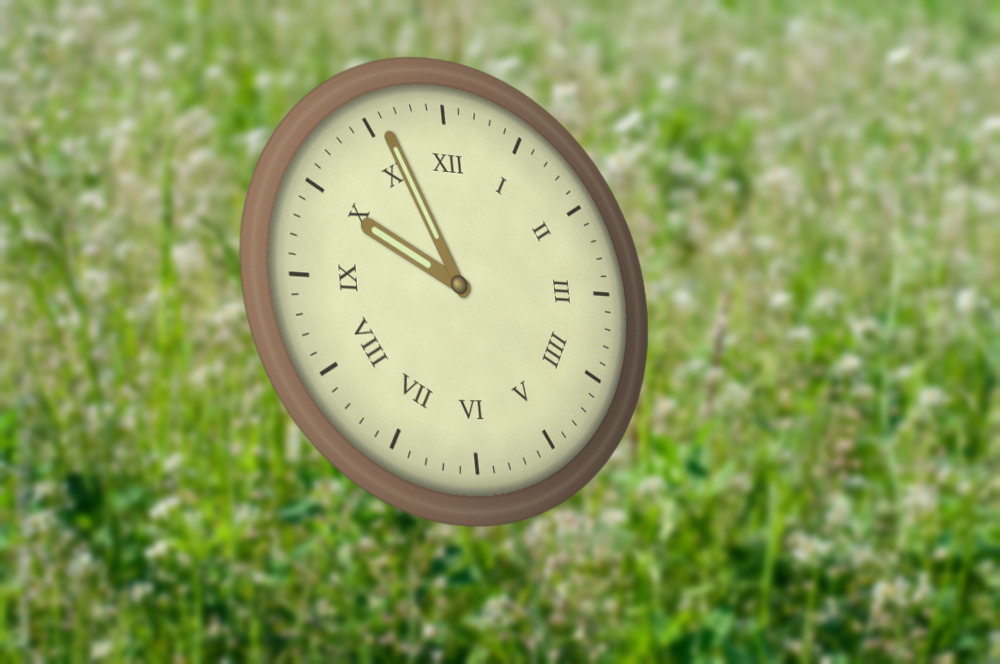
{"hour": 9, "minute": 56}
